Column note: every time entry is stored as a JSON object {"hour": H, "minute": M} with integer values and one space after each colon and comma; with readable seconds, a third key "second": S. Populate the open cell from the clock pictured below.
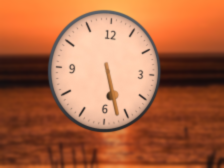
{"hour": 5, "minute": 27}
